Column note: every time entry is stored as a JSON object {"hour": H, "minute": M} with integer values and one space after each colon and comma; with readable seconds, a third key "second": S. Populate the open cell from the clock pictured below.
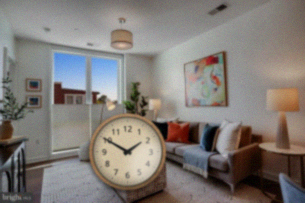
{"hour": 1, "minute": 50}
